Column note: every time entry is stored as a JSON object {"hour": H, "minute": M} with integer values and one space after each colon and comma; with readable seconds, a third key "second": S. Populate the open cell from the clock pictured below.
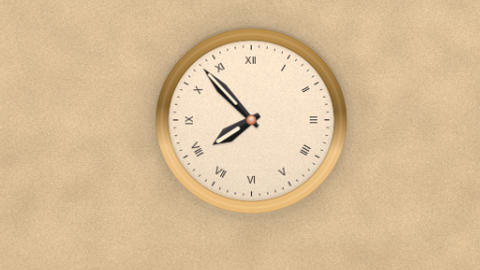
{"hour": 7, "minute": 53}
